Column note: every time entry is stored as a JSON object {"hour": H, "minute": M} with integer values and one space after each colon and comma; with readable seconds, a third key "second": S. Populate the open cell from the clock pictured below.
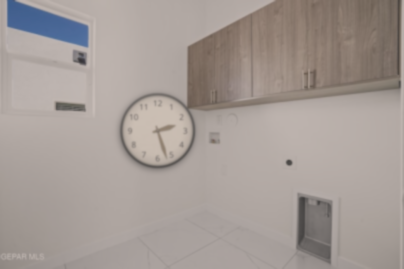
{"hour": 2, "minute": 27}
